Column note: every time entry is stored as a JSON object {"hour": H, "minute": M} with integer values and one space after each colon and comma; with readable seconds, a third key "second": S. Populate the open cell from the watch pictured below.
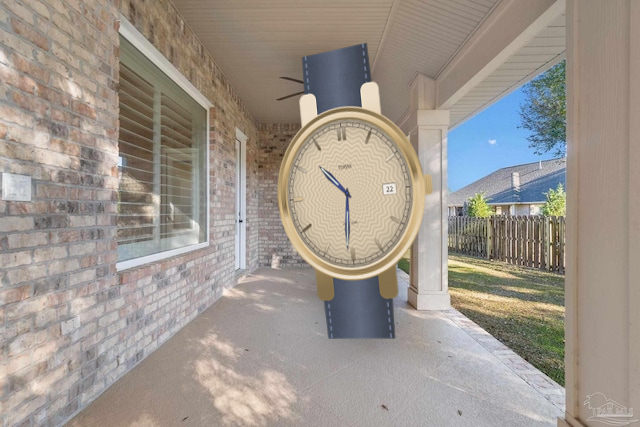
{"hour": 10, "minute": 31}
